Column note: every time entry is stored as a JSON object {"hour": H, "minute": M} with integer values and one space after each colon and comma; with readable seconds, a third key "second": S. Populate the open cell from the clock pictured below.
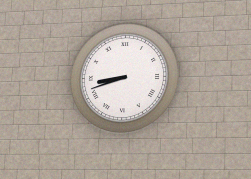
{"hour": 8, "minute": 42}
